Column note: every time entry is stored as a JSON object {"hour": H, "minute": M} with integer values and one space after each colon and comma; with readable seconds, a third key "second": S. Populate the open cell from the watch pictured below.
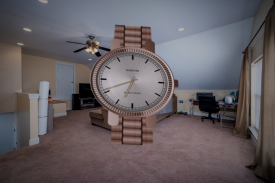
{"hour": 6, "minute": 41}
